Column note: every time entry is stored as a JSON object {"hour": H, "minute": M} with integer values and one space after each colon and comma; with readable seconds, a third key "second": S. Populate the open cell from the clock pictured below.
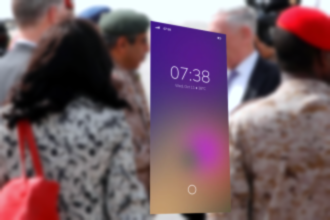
{"hour": 7, "minute": 38}
